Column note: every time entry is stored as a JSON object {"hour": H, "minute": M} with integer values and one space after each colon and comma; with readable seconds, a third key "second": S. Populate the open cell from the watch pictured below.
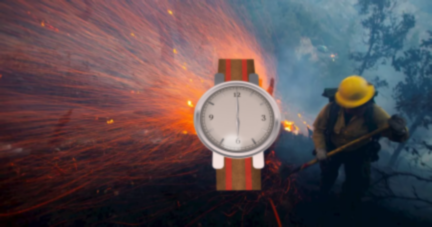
{"hour": 6, "minute": 0}
